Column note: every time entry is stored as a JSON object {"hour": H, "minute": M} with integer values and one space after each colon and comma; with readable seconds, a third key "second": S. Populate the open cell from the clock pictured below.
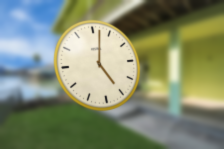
{"hour": 5, "minute": 2}
